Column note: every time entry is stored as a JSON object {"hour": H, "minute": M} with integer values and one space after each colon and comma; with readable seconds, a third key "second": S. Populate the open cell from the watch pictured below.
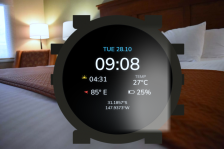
{"hour": 9, "minute": 8}
